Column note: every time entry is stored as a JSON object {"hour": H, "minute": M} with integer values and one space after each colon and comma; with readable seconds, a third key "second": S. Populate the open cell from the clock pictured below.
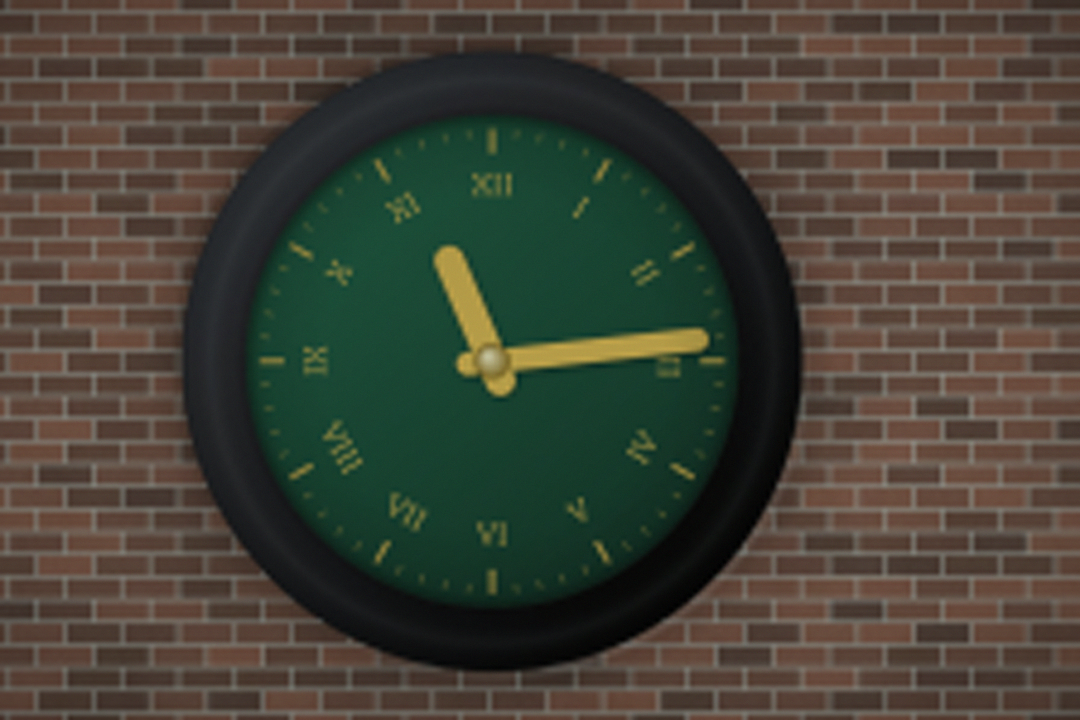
{"hour": 11, "minute": 14}
